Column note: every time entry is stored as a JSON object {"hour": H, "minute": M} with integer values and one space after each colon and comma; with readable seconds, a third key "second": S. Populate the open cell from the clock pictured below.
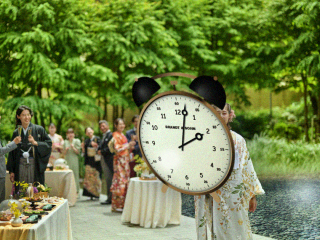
{"hour": 2, "minute": 2}
